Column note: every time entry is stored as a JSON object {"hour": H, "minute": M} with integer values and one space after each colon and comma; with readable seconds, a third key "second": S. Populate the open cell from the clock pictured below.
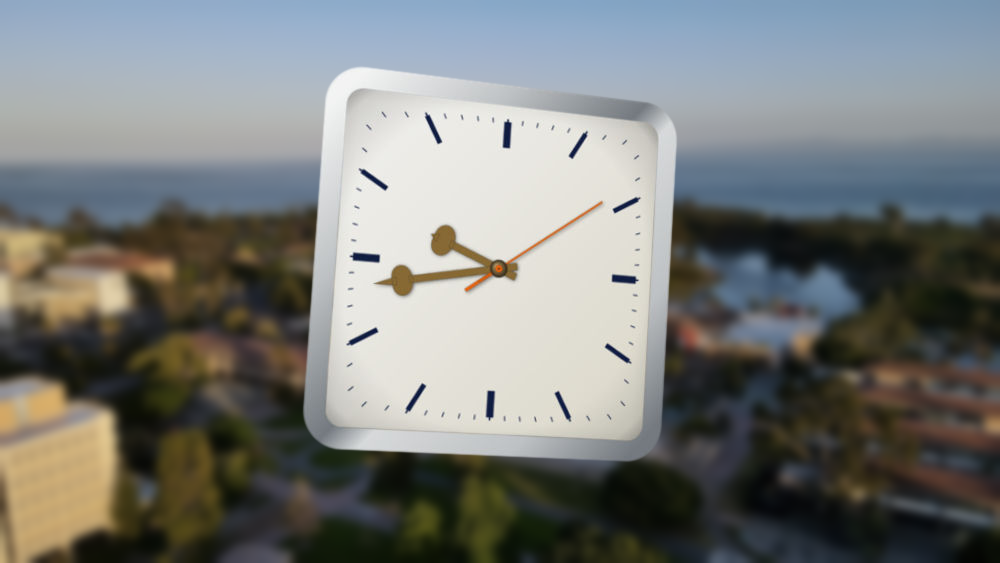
{"hour": 9, "minute": 43, "second": 9}
